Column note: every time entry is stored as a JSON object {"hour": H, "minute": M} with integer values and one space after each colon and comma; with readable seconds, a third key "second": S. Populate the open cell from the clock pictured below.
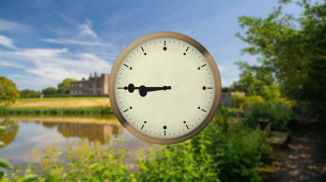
{"hour": 8, "minute": 45}
